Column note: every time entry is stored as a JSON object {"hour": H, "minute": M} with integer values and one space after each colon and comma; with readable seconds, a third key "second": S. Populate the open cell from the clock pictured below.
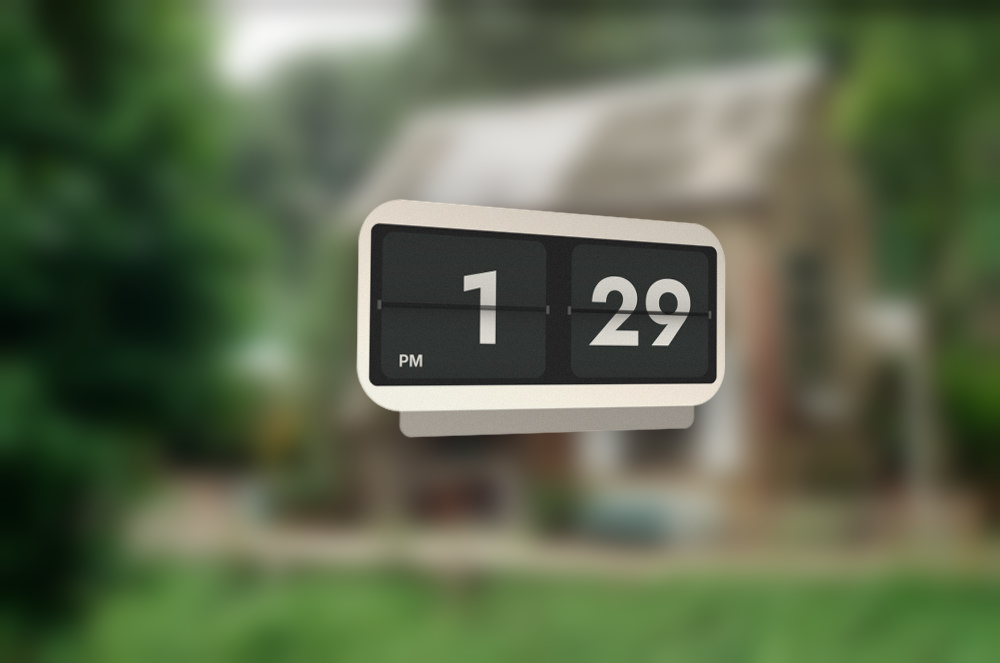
{"hour": 1, "minute": 29}
